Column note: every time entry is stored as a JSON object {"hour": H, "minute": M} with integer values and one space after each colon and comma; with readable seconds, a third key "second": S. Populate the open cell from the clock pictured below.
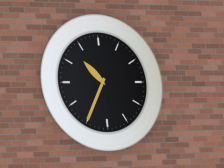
{"hour": 10, "minute": 35}
